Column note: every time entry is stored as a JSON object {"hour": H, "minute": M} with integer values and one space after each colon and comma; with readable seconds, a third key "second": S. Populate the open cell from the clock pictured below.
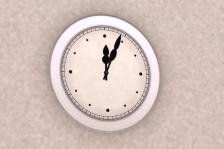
{"hour": 12, "minute": 4}
